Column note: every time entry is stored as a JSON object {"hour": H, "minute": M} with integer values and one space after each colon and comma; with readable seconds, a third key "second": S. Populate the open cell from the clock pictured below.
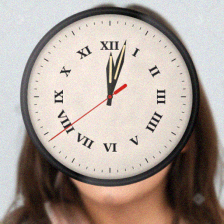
{"hour": 12, "minute": 2, "second": 39}
